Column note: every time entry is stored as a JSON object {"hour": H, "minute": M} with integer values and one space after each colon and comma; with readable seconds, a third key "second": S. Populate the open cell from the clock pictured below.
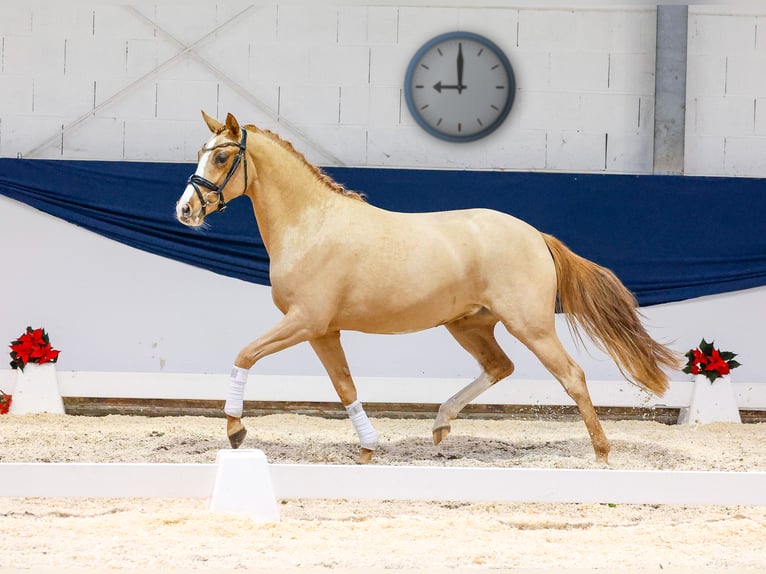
{"hour": 9, "minute": 0}
